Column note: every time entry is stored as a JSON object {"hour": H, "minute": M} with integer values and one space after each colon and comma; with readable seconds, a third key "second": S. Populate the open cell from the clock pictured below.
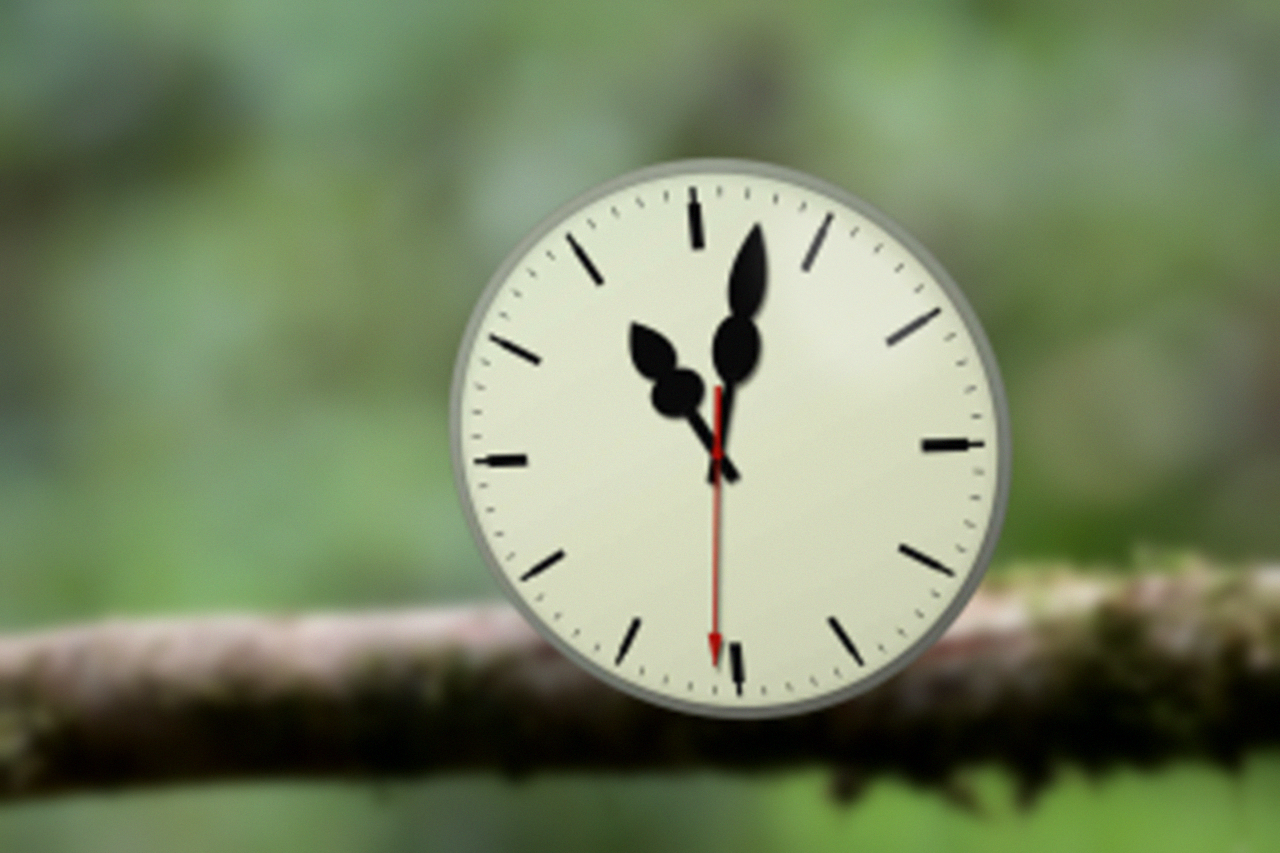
{"hour": 11, "minute": 2, "second": 31}
